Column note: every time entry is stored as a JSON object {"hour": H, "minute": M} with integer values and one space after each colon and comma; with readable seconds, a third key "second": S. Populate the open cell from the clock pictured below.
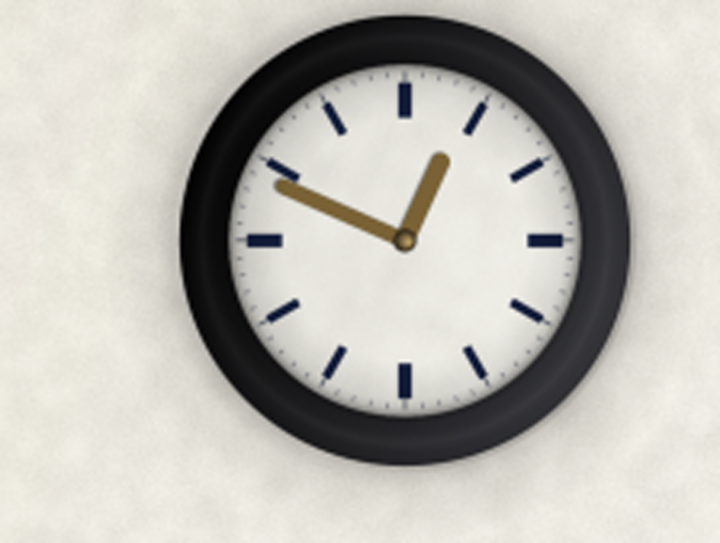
{"hour": 12, "minute": 49}
